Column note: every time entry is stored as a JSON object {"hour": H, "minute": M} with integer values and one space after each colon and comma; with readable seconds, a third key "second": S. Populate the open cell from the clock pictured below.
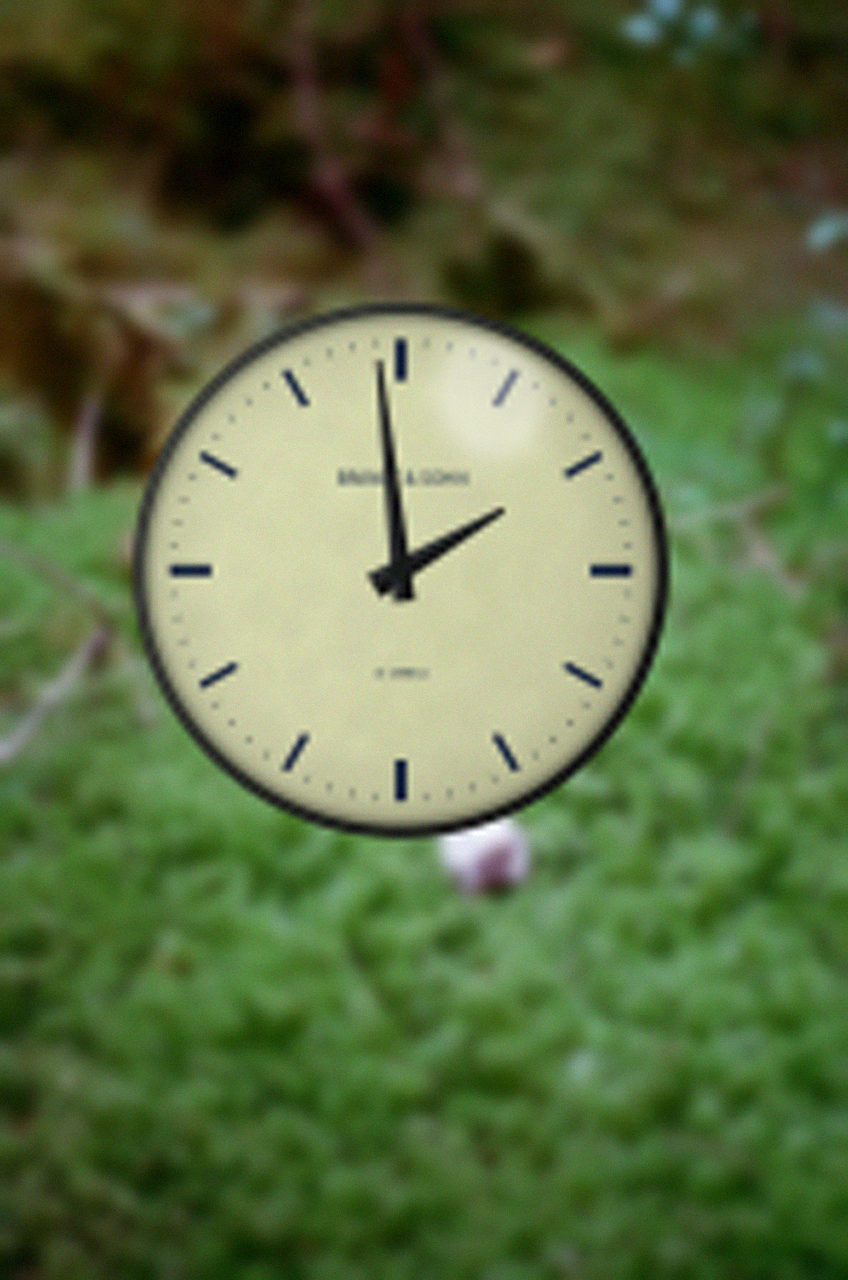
{"hour": 1, "minute": 59}
